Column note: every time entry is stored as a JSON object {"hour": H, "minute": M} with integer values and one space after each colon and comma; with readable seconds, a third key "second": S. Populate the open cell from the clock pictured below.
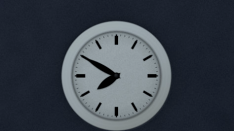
{"hour": 7, "minute": 50}
